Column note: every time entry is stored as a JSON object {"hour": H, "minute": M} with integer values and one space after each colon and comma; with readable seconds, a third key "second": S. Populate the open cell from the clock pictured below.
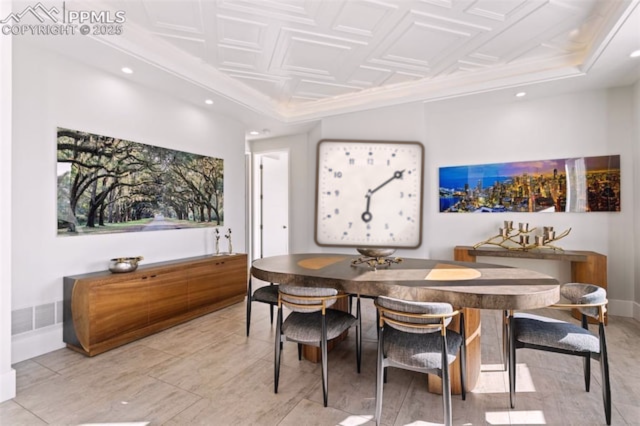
{"hour": 6, "minute": 9}
